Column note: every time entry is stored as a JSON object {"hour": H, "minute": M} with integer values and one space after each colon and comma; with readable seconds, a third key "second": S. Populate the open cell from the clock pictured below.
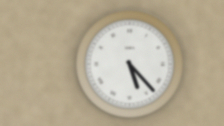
{"hour": 5, "minute": 23}
